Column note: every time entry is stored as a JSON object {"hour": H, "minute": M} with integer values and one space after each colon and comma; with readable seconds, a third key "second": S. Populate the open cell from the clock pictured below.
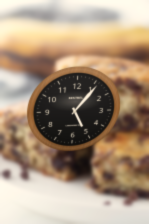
{"hour": 5, "minute": 6}
